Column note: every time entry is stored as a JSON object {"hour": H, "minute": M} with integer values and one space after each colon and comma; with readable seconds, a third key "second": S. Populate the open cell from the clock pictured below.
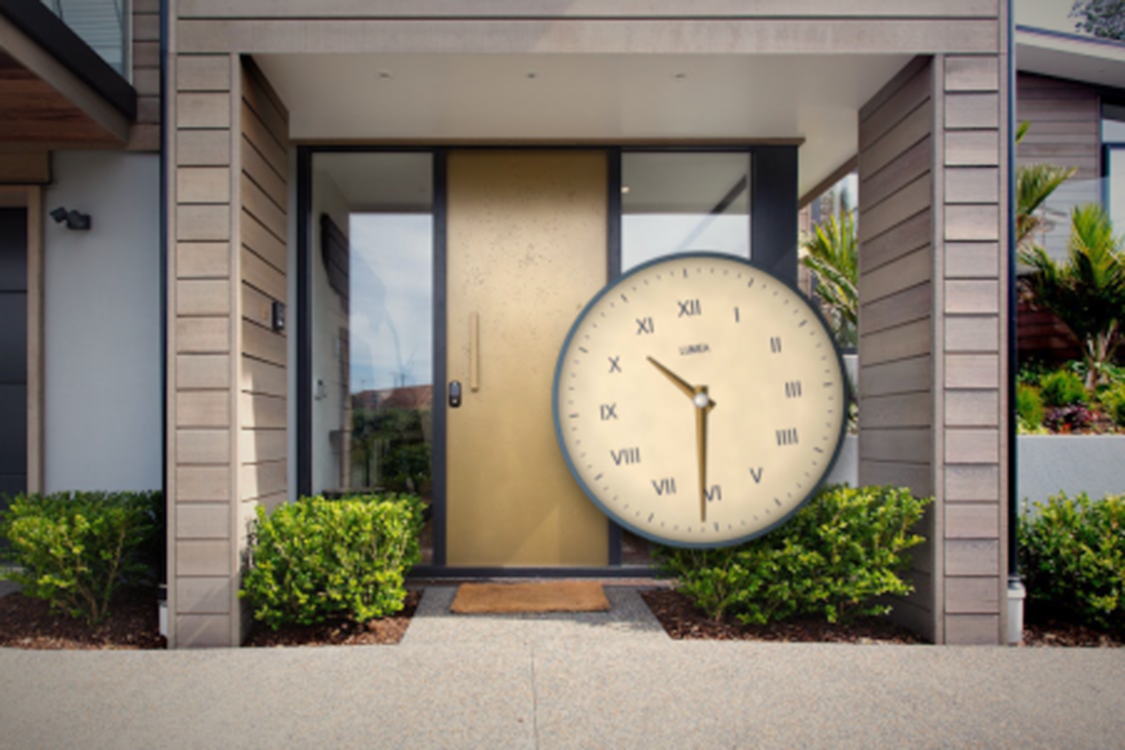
{"hour": 10, "minute": 31}
